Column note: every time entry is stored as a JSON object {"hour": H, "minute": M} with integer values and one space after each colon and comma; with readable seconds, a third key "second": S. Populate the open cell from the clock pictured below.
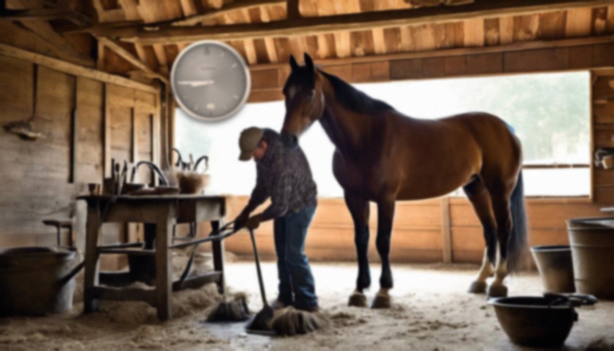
{"hour": 8, "minute": 45}
